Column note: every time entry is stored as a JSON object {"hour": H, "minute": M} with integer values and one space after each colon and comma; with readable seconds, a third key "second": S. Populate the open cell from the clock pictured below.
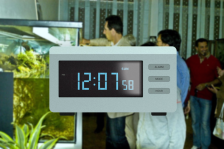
{"hour": 12, "minute": 7, "second": 58}
